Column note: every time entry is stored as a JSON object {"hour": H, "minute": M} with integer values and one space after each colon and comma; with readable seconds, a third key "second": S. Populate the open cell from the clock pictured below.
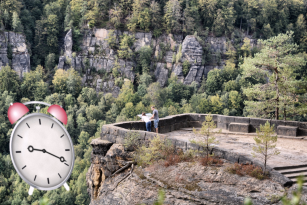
{"hour": 9, "minute": 19}
